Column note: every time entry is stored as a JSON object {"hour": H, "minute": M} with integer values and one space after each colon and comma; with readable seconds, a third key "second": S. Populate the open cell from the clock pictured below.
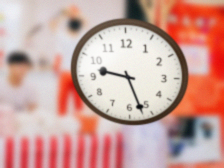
{"hour": 9, "minute": 27}
